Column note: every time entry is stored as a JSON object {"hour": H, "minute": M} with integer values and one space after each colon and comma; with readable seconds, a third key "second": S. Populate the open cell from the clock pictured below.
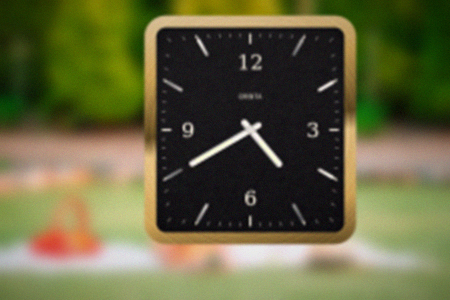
{"hour": 4, "minute": 40}
